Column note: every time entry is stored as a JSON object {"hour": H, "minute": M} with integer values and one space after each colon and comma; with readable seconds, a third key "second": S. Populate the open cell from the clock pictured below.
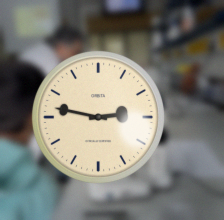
{"hour": 2, "minute": 47}
